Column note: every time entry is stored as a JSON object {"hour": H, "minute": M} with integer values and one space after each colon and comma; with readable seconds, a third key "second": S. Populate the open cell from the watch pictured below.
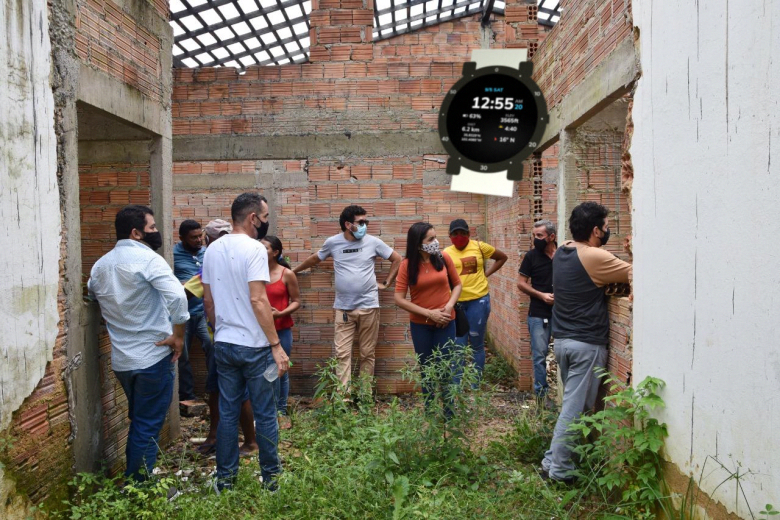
{"hour": 12, "minute": 55}
